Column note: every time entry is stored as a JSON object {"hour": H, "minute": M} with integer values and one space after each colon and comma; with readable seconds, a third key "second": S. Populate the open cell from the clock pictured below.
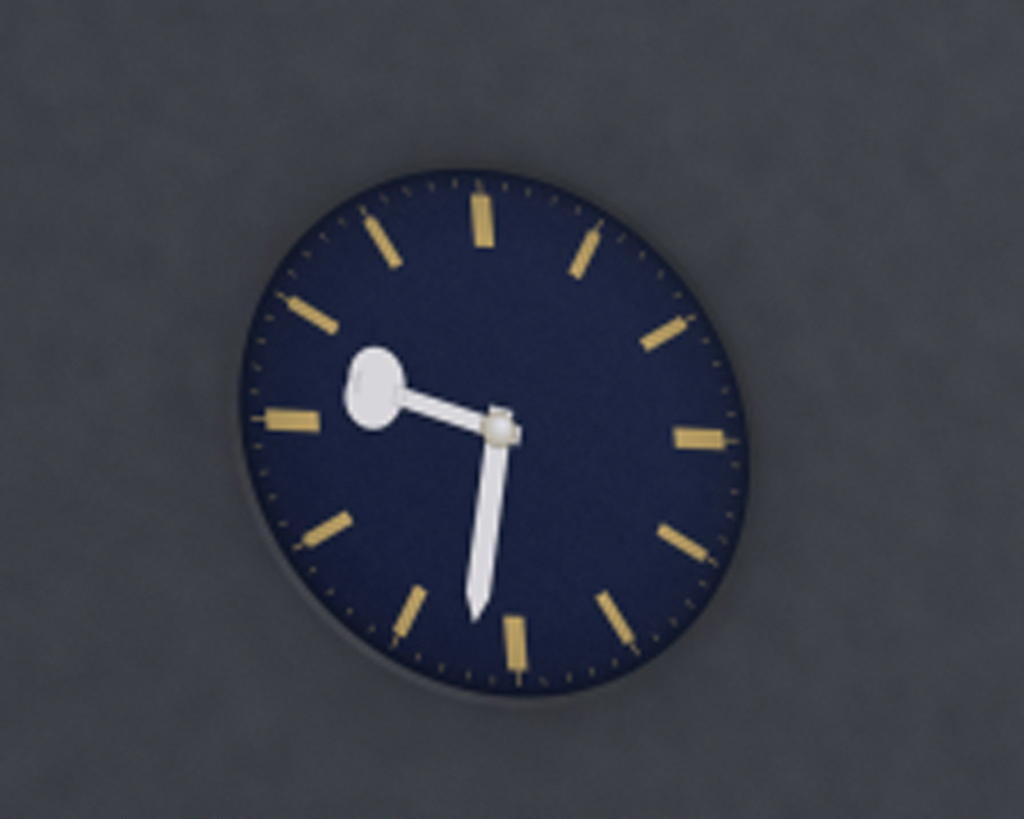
{"hour": 9, "minute": 32}
